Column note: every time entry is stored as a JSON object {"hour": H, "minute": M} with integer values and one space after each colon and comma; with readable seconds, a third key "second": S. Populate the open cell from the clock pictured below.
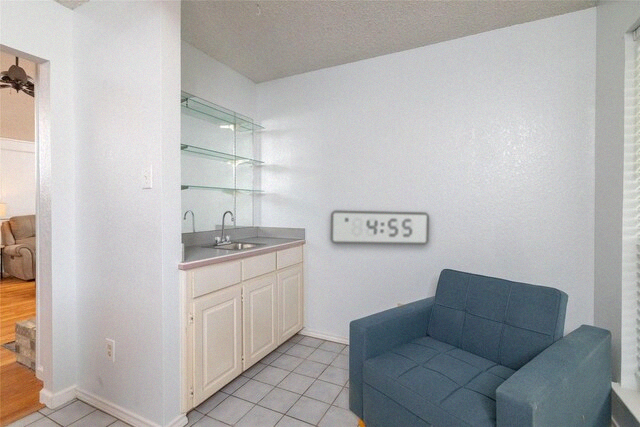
{"hour": 4, "minute": 55}
